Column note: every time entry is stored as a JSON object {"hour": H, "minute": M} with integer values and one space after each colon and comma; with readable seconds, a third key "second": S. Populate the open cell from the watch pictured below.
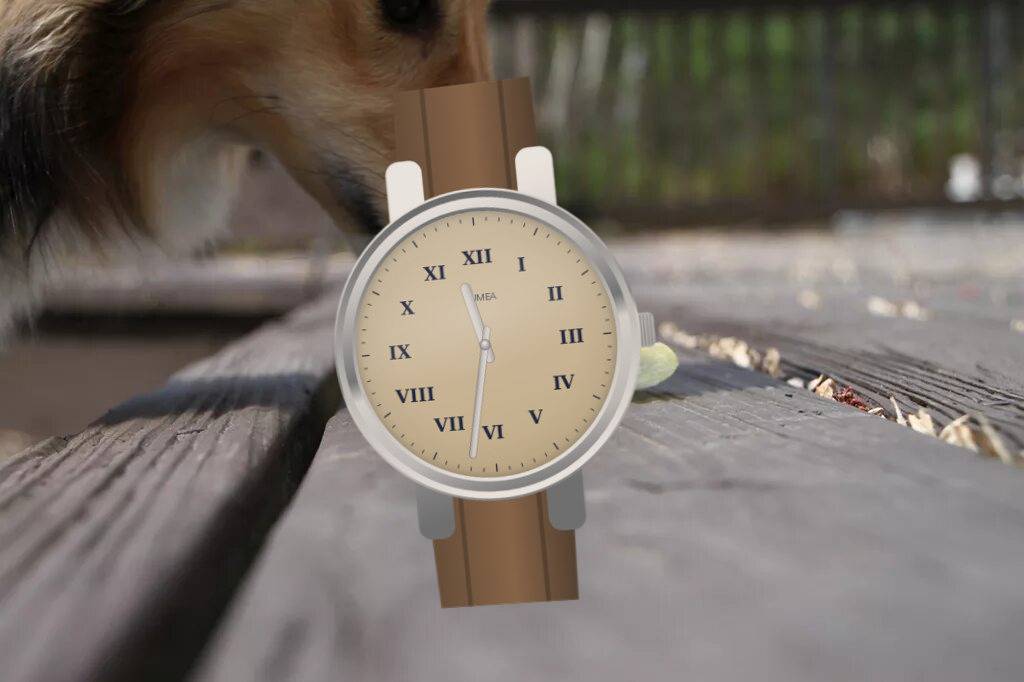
{"hour": 11, "minute": 32}
